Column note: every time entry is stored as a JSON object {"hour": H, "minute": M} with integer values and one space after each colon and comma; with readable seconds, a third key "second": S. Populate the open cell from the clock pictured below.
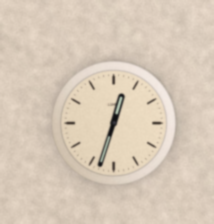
{"hour": 12, "minute": 33}
